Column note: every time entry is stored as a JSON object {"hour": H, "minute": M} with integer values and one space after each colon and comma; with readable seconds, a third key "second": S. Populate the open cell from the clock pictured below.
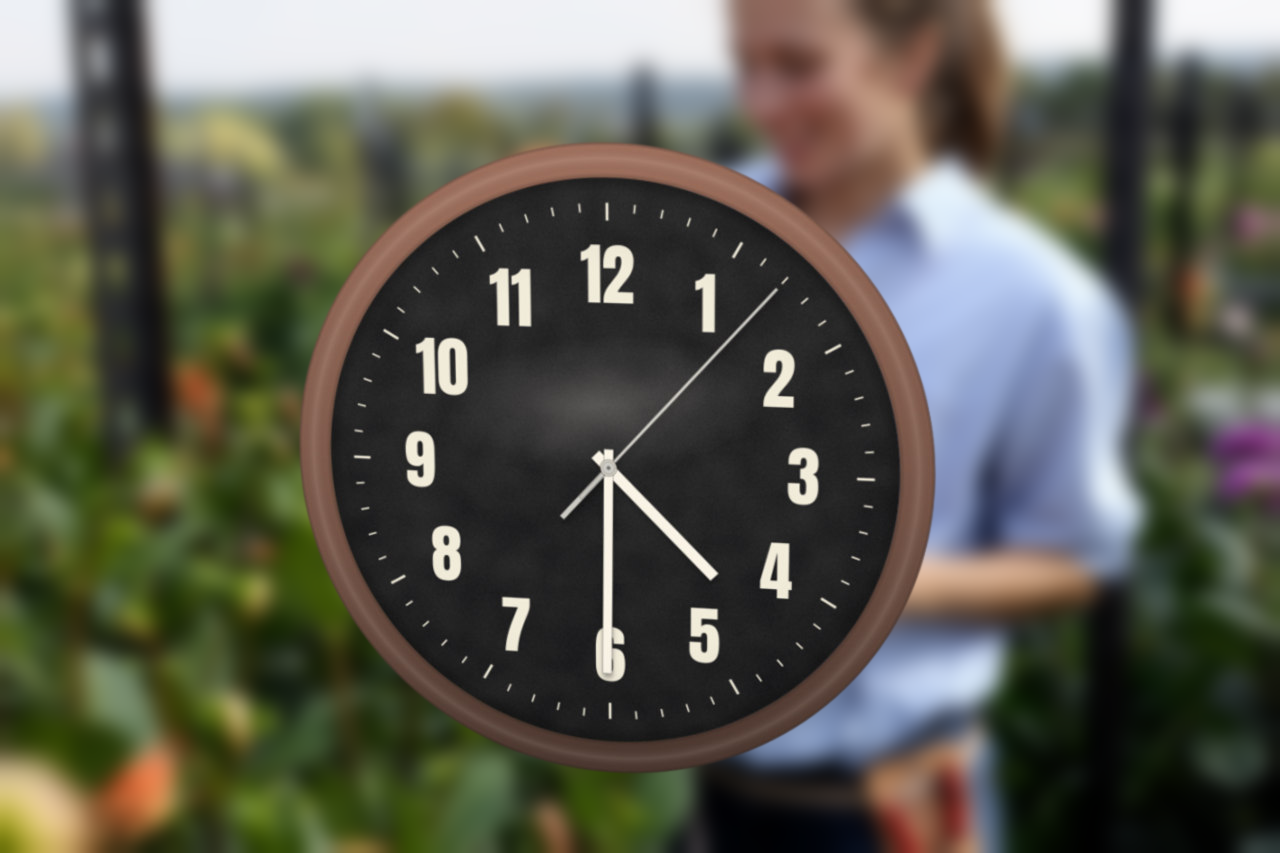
{"hour": 4, "minute": 30, "second": 7}
